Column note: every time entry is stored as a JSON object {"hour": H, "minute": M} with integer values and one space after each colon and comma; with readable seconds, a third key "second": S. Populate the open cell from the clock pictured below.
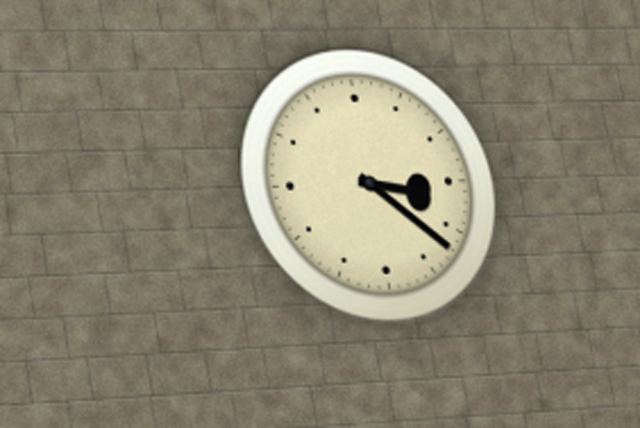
{"hour": 3, "minute": 22}
